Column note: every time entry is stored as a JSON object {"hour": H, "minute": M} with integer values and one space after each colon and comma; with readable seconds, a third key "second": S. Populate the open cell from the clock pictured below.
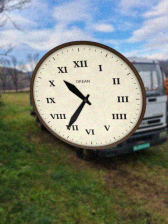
{"hour": 10, "minute": 36}
